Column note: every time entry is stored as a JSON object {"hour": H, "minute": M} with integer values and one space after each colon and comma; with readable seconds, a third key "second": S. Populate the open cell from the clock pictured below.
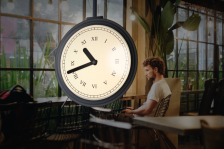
{"hour": 10, "minute": 42}
